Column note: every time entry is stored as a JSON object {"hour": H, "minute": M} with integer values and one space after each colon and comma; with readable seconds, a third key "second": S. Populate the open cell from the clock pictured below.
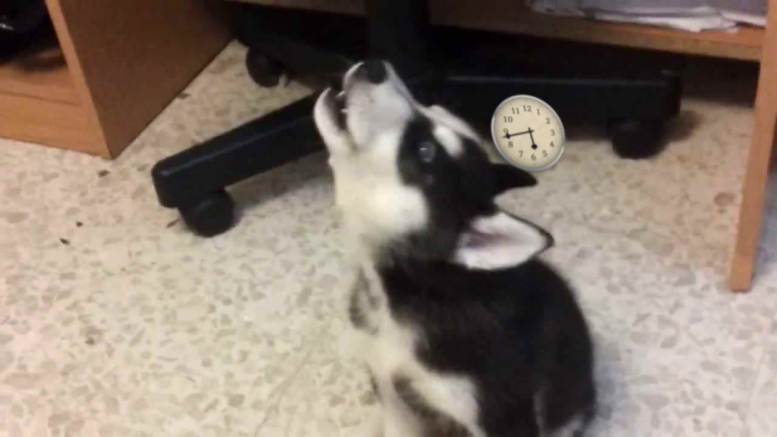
{"hour": 5, "minute": 43}
